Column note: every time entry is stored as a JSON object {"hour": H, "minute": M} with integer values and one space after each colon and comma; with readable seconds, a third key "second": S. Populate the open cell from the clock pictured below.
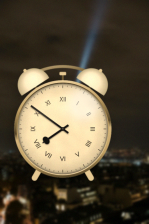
{"hour": 7, "minute": 51}
